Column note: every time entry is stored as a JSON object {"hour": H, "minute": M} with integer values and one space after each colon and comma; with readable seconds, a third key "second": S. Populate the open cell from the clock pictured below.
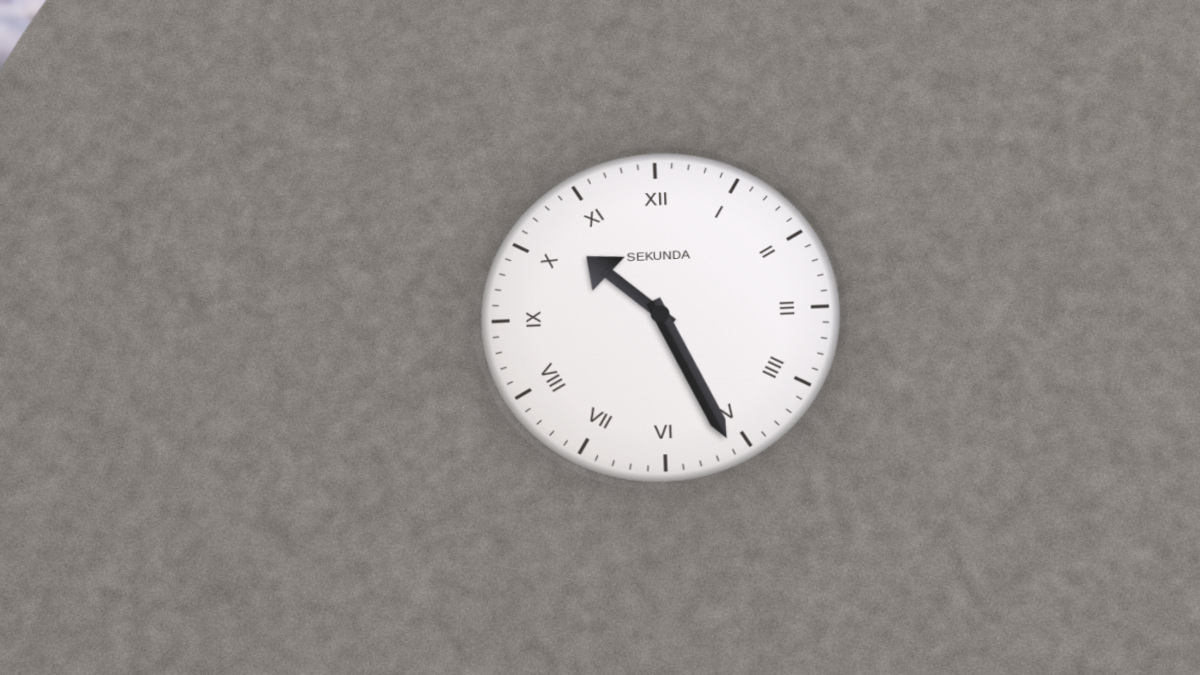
{"hour": 10, "minute": 26}
